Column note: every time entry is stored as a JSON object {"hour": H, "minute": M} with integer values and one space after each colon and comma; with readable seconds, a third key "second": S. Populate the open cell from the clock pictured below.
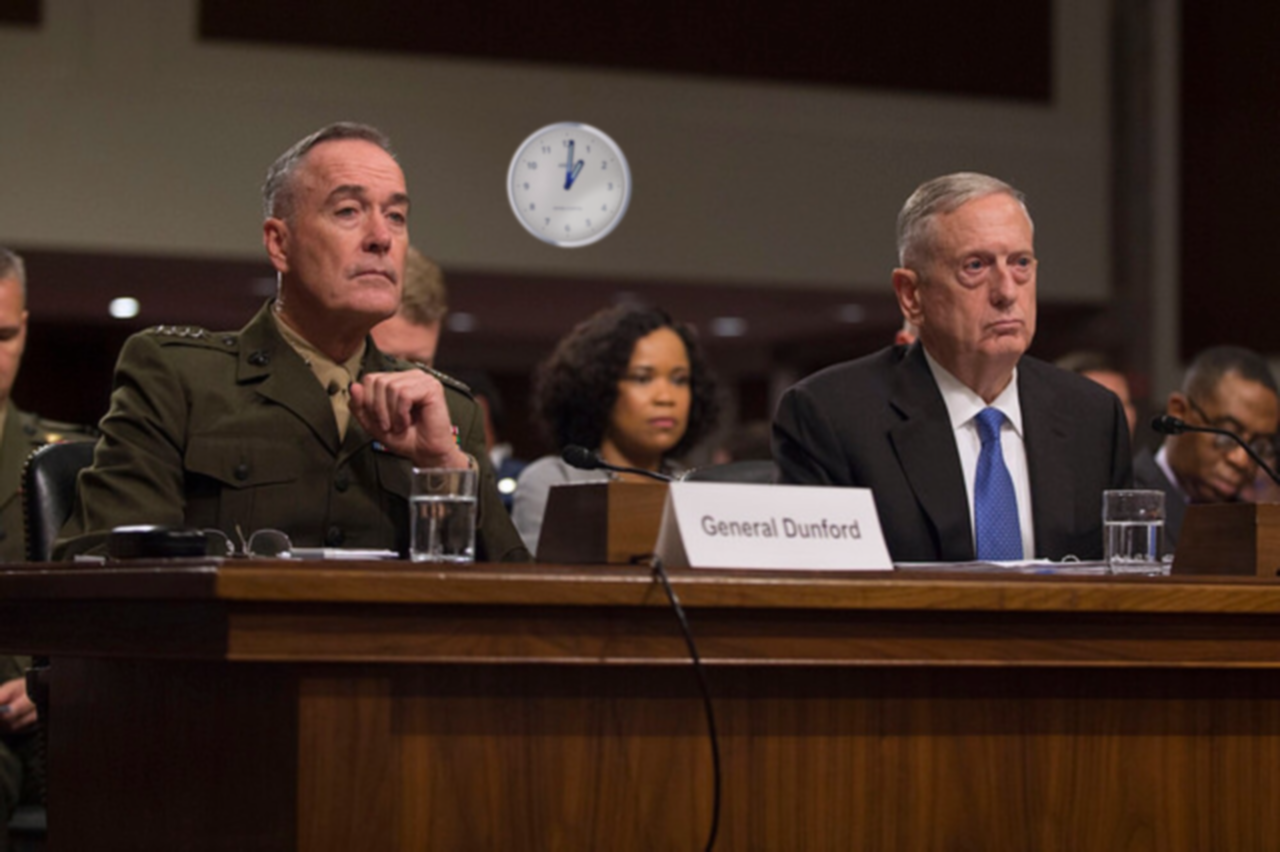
{"hour": 1, "minute": 1}
